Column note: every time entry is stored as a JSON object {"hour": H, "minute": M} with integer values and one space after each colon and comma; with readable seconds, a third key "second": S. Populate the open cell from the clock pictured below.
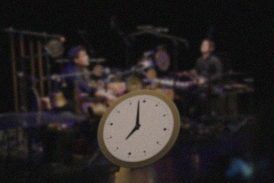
{"hour": 6, "minute": 58}
